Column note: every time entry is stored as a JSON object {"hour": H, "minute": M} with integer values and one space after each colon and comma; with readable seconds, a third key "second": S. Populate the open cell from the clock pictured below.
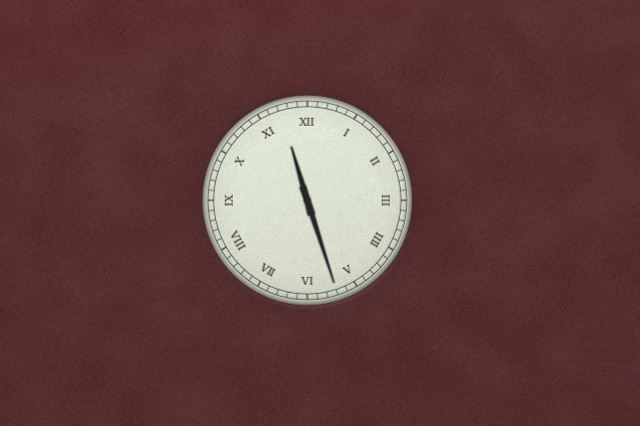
{"hour": 11, "minute": 27}
